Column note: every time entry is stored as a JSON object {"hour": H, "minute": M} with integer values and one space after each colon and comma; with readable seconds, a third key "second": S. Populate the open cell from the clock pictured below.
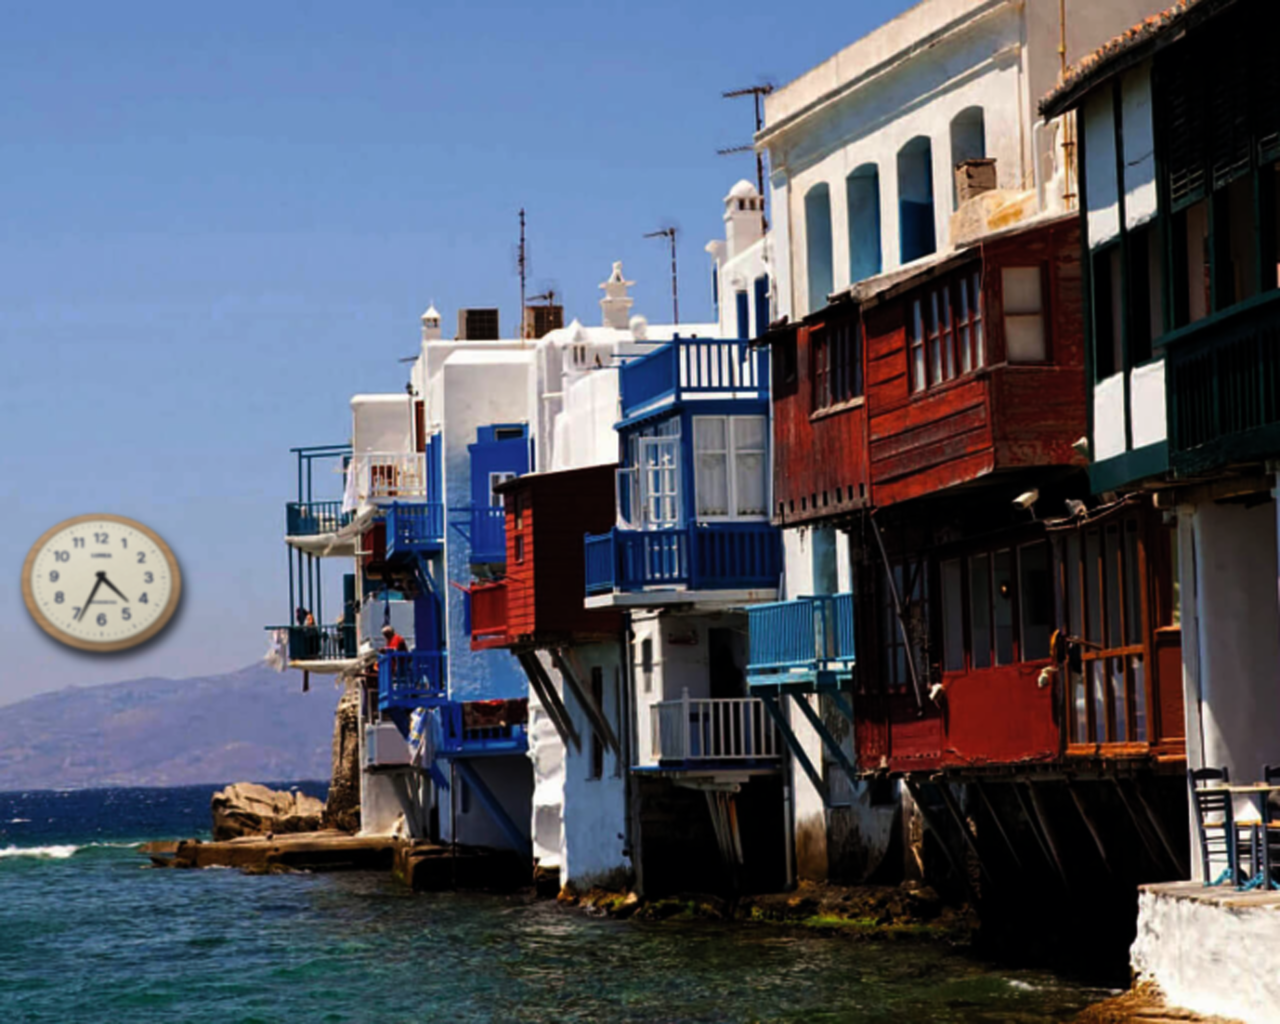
{"hour": 4, "minute": 34}
